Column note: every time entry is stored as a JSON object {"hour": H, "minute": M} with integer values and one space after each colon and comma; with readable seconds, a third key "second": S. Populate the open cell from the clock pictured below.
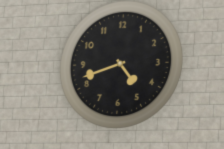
{"hour": 4, "minute": 42}
